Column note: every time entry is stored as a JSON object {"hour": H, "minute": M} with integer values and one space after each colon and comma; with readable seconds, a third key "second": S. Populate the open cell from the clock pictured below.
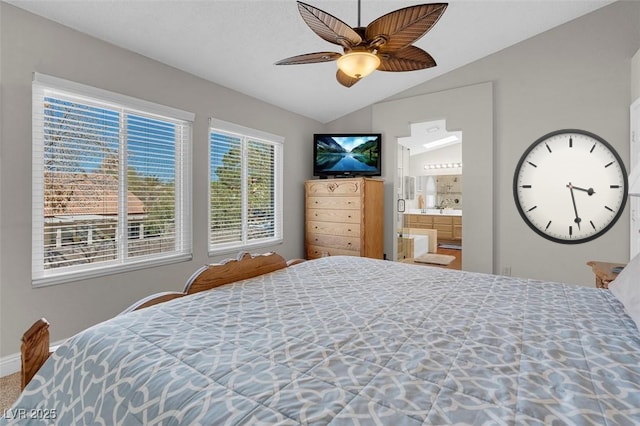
{"hour": 3, "minute": 28}
